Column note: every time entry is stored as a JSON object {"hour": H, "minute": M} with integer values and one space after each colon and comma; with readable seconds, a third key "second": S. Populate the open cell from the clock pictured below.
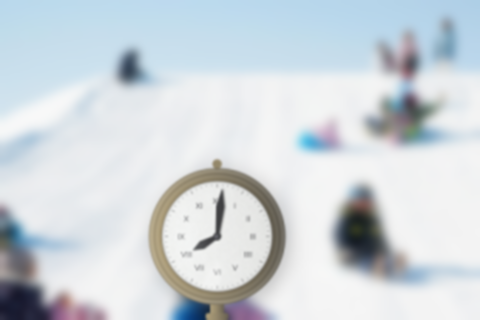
{"hour": 8, "minute": 1}
